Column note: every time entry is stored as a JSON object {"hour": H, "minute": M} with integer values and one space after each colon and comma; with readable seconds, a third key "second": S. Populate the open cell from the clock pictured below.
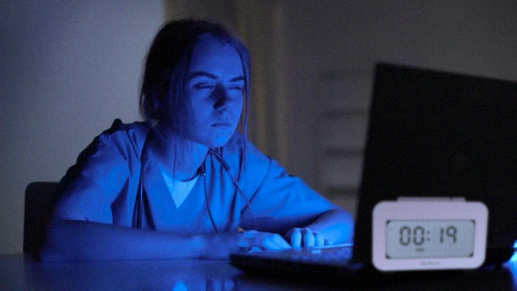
{"hour": 0, "minute": 19}
